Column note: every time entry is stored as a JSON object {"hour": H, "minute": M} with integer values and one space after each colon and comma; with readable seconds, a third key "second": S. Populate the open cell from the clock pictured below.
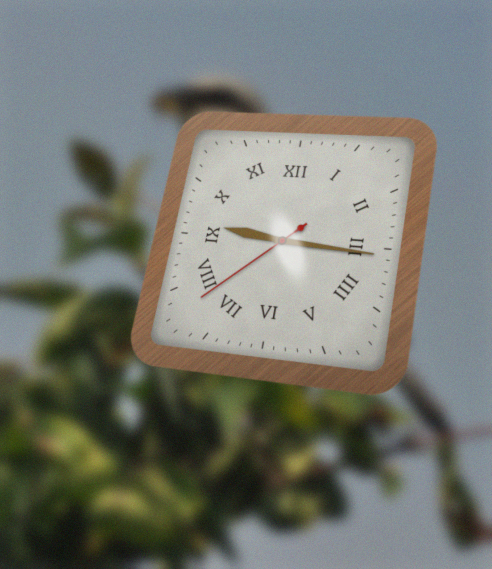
{"hour": 9, "minute": 15, "second": 38}
